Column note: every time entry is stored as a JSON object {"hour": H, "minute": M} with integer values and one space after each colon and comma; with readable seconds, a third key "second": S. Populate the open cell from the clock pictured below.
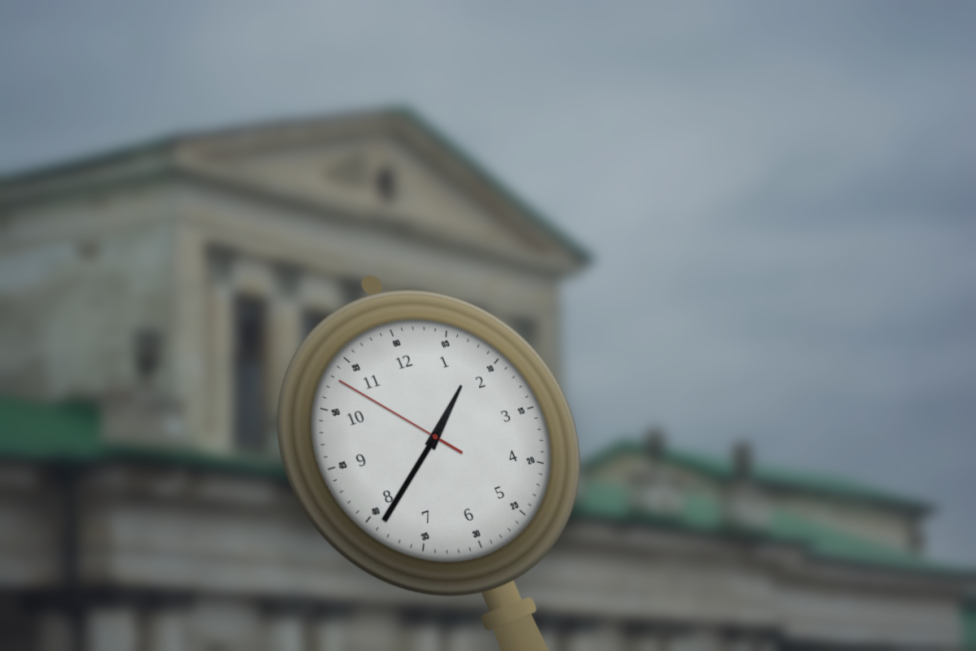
{"hour": 1, "minute": 38, "second": 53}
